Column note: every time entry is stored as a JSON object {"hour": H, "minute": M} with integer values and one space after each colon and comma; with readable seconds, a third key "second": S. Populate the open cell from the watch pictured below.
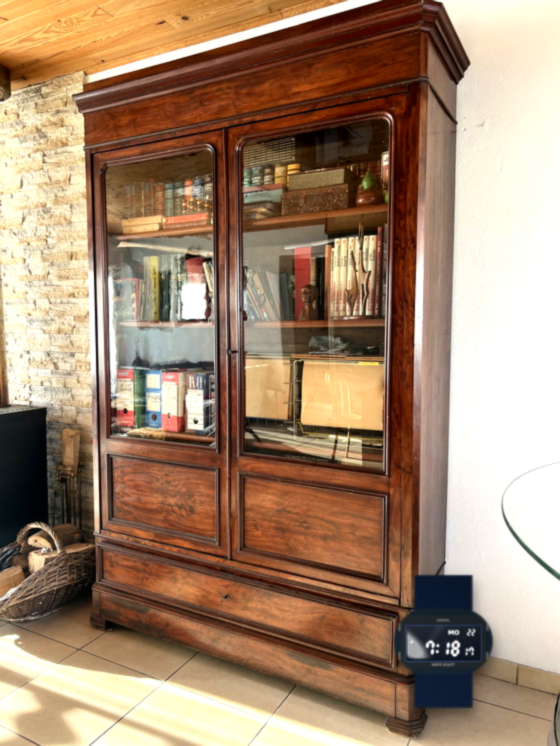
{"hour": 7, "minute": 18}
